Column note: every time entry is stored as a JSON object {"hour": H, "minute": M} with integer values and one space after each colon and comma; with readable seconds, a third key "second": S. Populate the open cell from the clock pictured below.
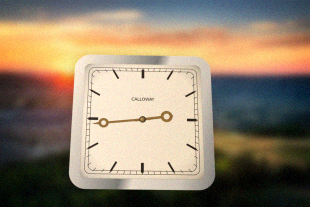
{"hour": 2, "minute": 44}
